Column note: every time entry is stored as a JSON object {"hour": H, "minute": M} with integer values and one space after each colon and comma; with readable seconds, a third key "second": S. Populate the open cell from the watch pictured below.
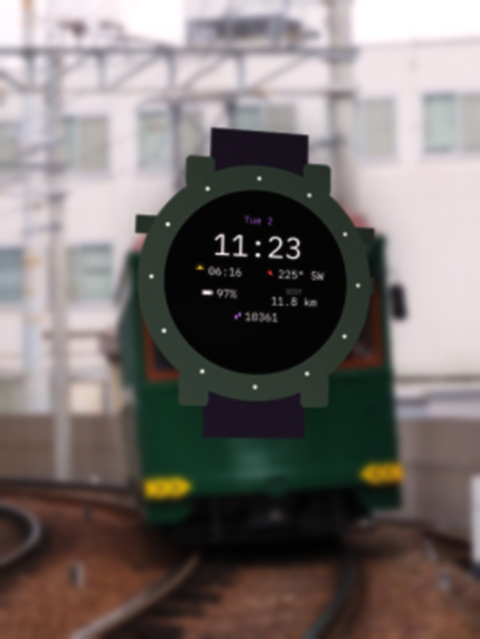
{"hour": 11, "minute": 23}
